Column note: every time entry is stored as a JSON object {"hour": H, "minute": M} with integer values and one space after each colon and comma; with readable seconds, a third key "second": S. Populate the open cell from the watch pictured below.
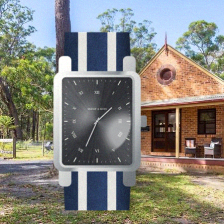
{"hour": 1, "minute": 34}
